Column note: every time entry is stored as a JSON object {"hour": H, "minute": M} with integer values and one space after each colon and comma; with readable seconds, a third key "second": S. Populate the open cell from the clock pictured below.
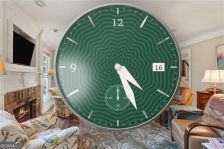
{"hour": 4, "minute": 26}
